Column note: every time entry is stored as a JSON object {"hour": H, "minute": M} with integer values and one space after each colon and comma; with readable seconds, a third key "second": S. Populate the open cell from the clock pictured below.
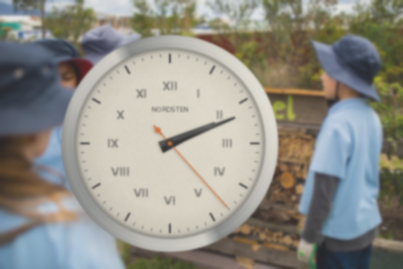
{"hour": 2, "minute": 11, "second": 23}
